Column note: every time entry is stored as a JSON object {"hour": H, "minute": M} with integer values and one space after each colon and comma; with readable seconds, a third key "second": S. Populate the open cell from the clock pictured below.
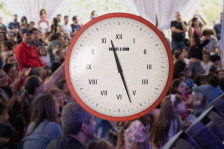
{"hour": 11, "minute": 27}
